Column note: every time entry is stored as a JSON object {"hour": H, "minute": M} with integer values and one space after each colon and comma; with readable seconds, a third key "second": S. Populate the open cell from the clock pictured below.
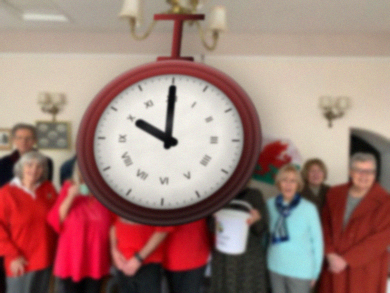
{"hour": 10, "minute": 0}
